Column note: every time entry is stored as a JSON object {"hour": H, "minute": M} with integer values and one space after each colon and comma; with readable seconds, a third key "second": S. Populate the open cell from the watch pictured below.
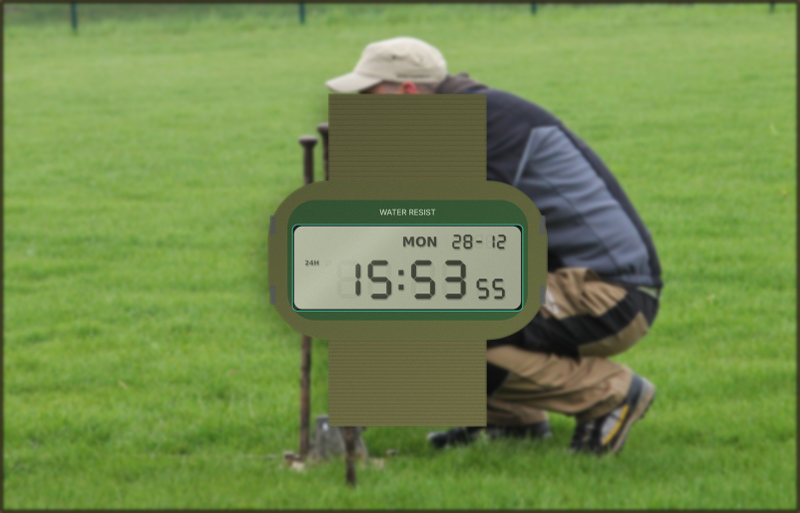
{"hour": 15, "minute": 53, "second": 55}
